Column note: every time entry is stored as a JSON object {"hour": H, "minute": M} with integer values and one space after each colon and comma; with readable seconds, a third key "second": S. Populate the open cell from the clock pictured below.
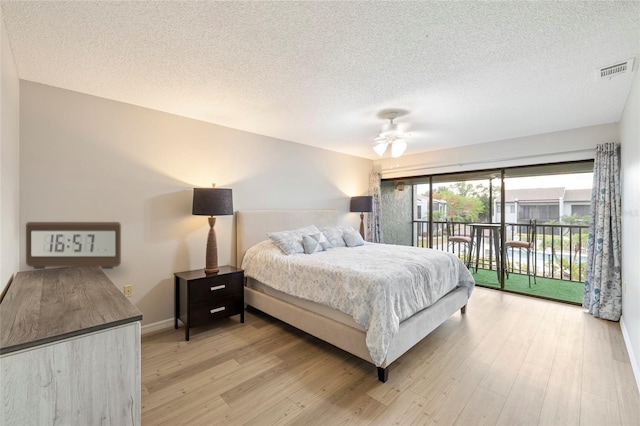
{"hour": 16, "minute": 57}
